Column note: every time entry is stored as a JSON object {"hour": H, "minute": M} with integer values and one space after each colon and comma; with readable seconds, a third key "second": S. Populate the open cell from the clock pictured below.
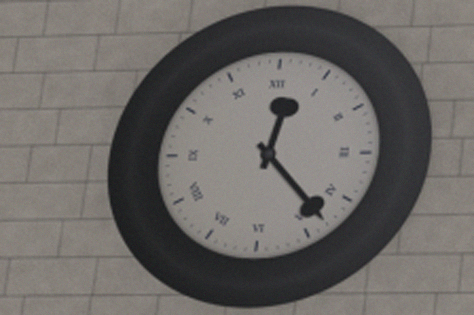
{"hour": 12, "minute": 23}
